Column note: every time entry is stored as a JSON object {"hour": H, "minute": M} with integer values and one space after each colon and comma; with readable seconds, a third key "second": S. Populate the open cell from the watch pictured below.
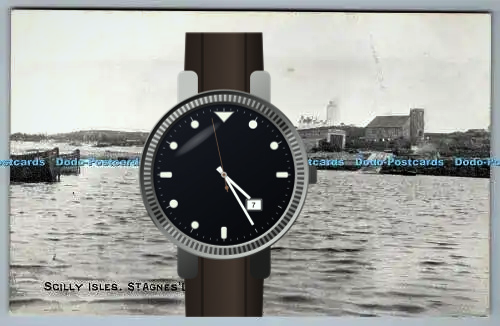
{"hour": 4, "minute": 24, "second": 58}
